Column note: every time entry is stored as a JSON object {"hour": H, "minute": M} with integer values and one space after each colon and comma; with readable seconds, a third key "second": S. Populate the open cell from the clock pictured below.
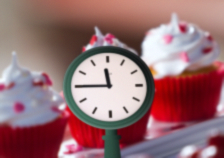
{"hour": 11, "minute": 45}
